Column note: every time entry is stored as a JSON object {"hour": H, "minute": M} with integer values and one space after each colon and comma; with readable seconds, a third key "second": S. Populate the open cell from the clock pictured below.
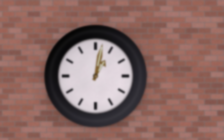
{"hour": 1, "minute": 2}
